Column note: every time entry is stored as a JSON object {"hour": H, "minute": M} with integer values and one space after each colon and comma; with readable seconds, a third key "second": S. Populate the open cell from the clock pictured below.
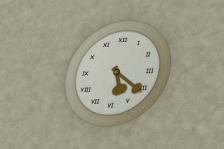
{"hour": 5, "minute": 21}
